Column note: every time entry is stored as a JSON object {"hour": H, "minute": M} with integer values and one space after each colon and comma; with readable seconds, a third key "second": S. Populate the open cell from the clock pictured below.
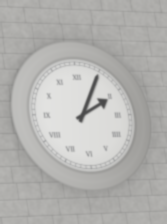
{"hour": 2, "minute": 5}
